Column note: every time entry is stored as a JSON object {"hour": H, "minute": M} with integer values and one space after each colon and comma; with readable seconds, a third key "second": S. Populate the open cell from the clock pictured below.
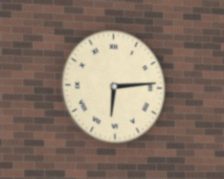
{"hour": 6, "minute": 14}
